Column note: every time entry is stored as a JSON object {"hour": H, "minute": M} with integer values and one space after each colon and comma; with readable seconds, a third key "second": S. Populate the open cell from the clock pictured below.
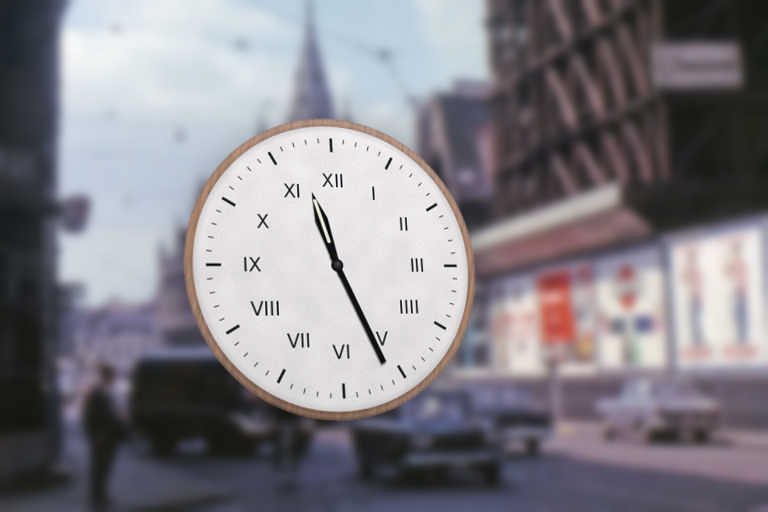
{"hour": 11, "minute": 26}
